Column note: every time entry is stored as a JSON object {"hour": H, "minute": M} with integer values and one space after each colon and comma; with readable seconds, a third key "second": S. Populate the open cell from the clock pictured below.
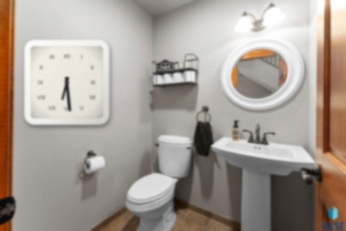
{"hour": 6, "minute": 29}
